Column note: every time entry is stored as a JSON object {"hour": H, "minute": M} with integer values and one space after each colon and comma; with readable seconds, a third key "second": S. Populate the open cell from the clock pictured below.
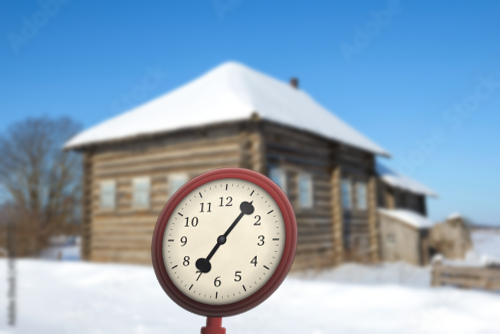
{"hour": 7, "minute": 6}
